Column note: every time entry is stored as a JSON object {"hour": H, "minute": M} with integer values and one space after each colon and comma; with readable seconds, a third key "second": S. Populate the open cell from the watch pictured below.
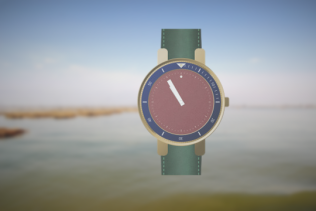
{"hour": 10, "minute": 55}
